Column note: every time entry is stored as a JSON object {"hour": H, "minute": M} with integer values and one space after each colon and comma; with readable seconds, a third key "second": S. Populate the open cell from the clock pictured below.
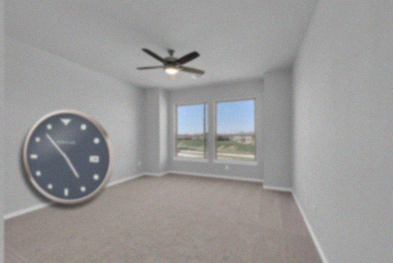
{"hour": 4, "minute": 53}
